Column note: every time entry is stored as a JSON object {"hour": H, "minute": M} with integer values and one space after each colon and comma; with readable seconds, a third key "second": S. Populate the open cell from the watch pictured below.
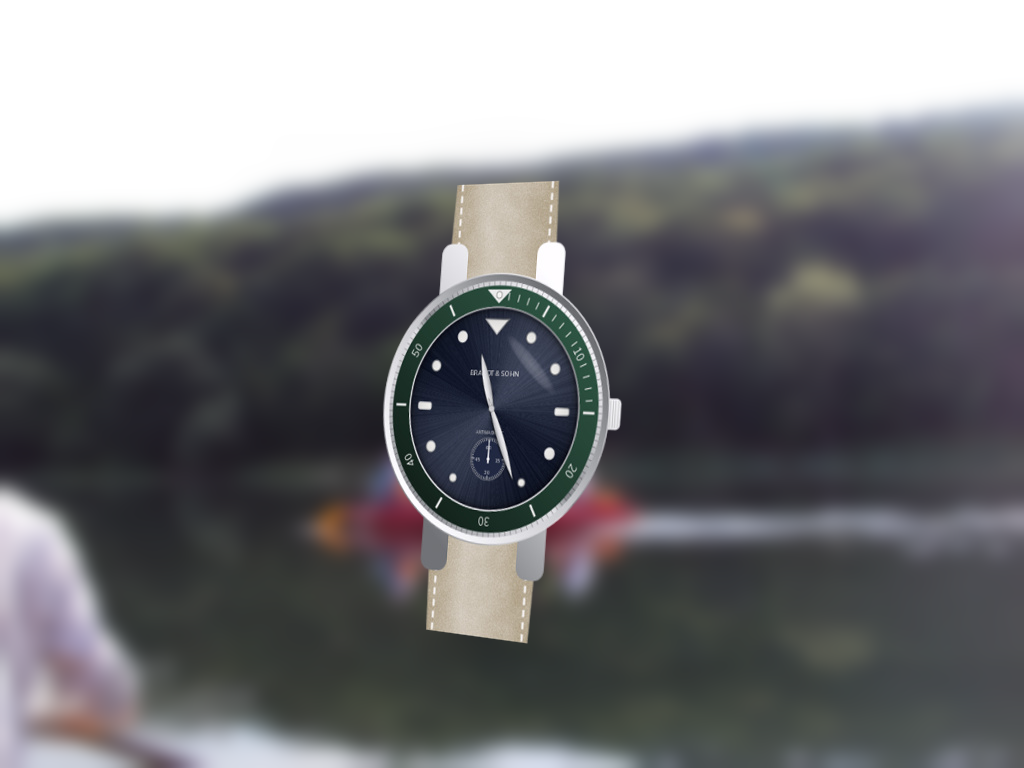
{"hour": 11, "minute": 26}
